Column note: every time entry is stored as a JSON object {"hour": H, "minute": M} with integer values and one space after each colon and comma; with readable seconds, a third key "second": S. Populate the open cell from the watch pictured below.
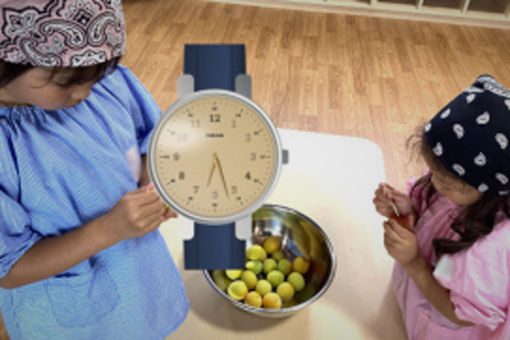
{"hour": 6, "minute": 27}
